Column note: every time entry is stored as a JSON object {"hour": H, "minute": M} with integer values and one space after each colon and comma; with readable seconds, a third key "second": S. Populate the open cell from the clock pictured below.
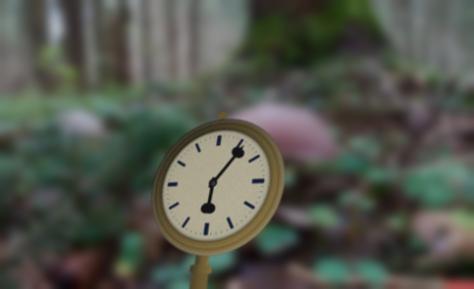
{"hour": 6, "minute": 6}
